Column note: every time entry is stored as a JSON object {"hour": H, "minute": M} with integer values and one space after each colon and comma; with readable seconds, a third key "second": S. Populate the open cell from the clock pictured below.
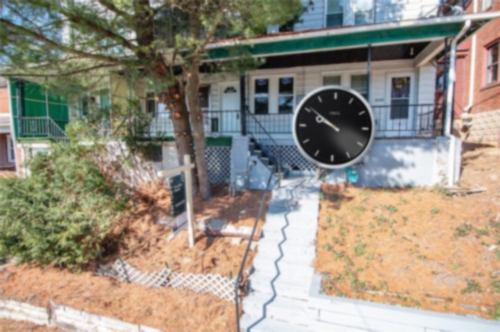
{"hour": 9, "minute": 51}
